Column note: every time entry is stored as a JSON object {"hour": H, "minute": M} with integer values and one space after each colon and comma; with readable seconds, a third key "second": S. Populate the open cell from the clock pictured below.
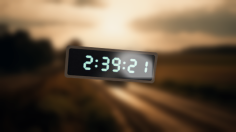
{"hour": 2, "minute": 39, "second": 21}
